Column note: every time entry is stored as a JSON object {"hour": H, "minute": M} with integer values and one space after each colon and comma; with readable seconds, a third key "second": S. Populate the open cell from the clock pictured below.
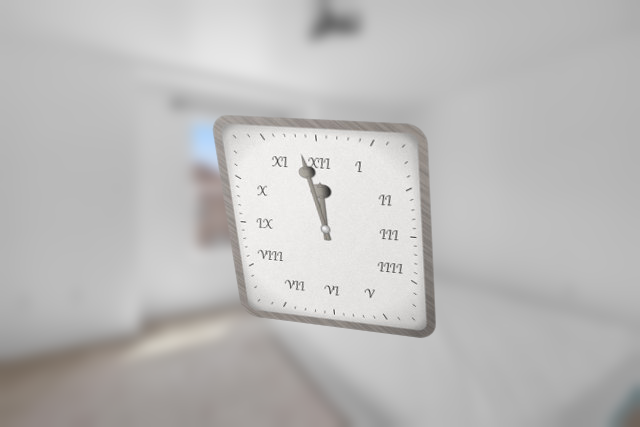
{"hour": 11, "minute": 58}
